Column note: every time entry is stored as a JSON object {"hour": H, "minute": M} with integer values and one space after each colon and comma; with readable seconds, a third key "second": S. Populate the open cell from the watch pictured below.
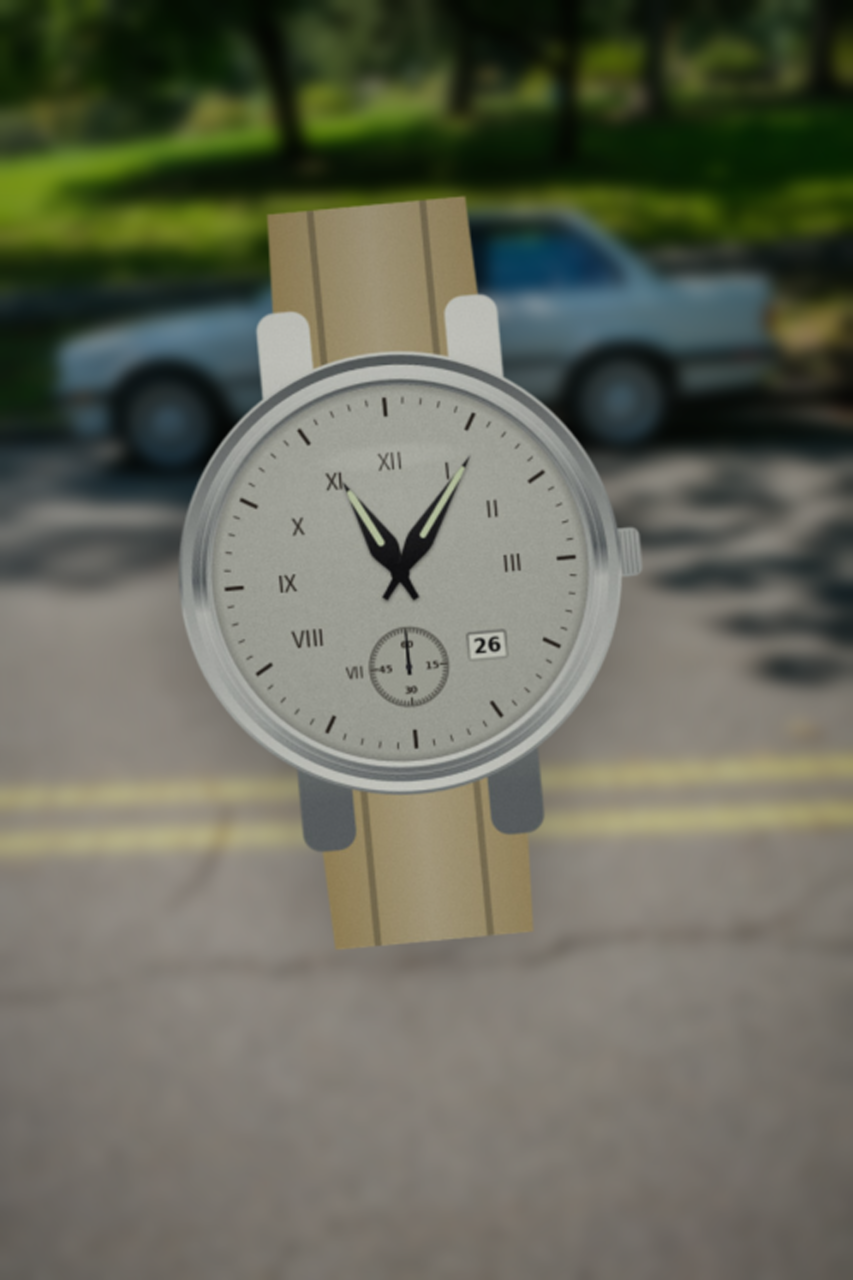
{"hour": 11, "minute": 6}
